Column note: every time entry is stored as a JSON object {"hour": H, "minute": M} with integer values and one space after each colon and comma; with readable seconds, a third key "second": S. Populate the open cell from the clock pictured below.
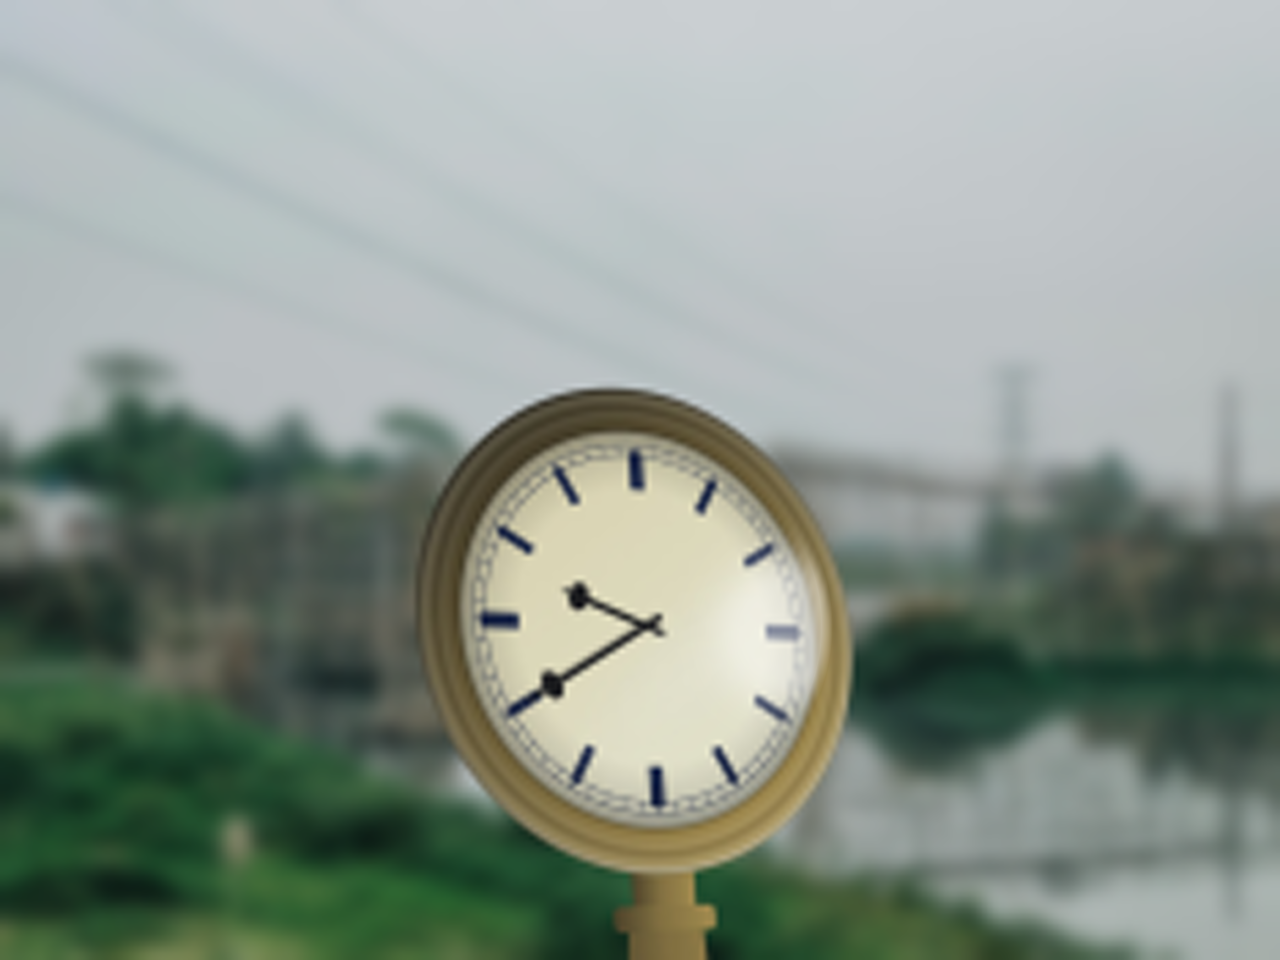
{"hour": 9, "minute": 40}
